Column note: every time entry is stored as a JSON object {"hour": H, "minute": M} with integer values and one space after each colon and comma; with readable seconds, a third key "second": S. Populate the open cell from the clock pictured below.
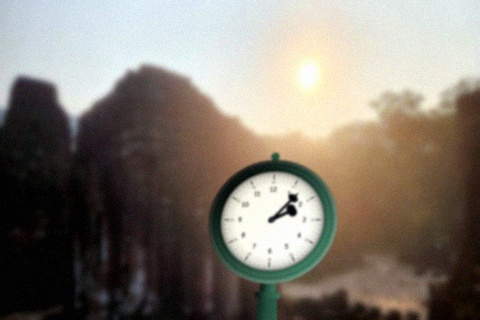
{"hour": 2, "minute": 7}
